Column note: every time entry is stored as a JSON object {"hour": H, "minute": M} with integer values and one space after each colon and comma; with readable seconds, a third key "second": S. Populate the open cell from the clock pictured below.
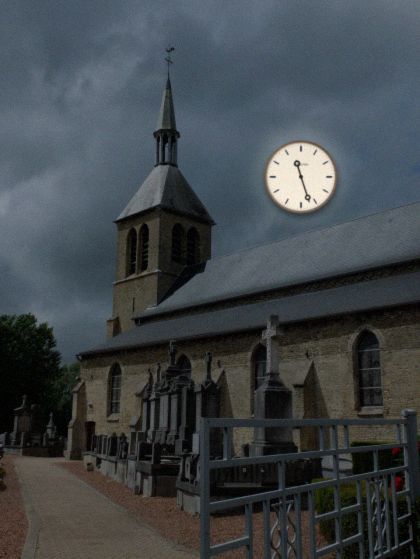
{"hour": 11, "minute": 27}
